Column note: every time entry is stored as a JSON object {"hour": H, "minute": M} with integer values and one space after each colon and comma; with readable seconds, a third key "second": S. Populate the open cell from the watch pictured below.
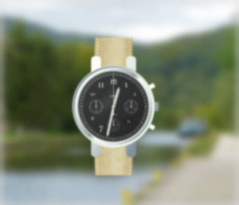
{"hour": 12, "minute": 32}
